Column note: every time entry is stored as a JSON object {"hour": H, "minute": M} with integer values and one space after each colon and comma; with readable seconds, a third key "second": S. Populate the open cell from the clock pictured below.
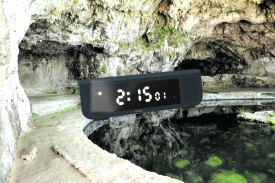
{"hour": 2, "minute": 15, "second": 1}
